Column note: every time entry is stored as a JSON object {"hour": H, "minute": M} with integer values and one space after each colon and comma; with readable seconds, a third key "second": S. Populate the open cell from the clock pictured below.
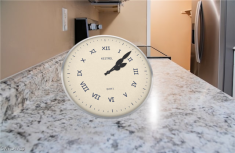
{"hour": 2, "minute": 8}
